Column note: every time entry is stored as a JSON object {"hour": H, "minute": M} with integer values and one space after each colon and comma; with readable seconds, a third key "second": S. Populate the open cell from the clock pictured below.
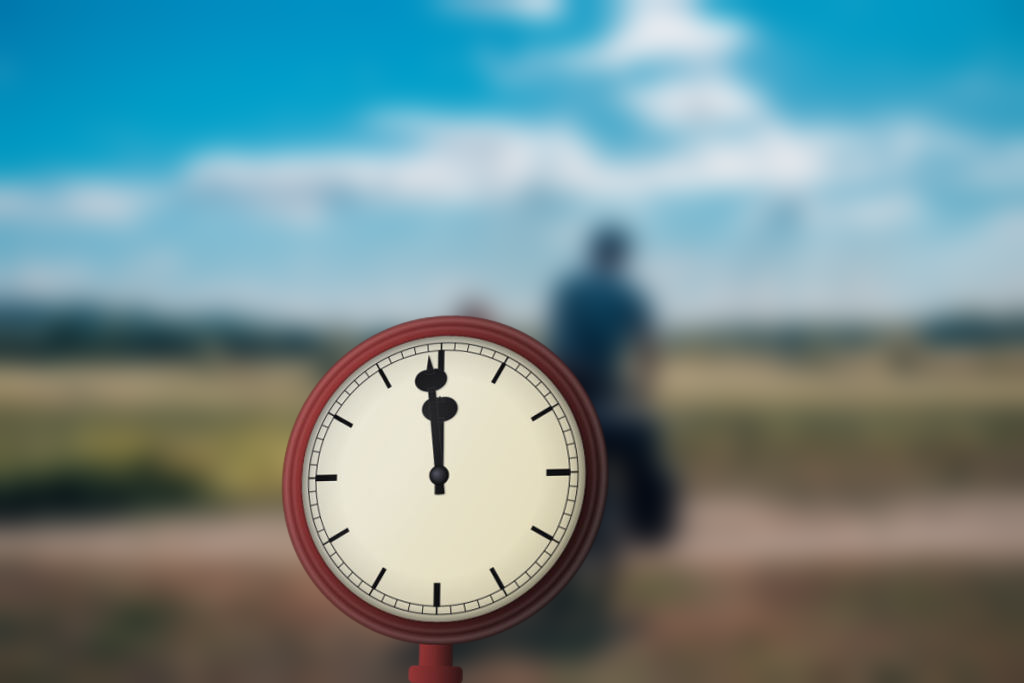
{"hour": 11, "minute": 59}
